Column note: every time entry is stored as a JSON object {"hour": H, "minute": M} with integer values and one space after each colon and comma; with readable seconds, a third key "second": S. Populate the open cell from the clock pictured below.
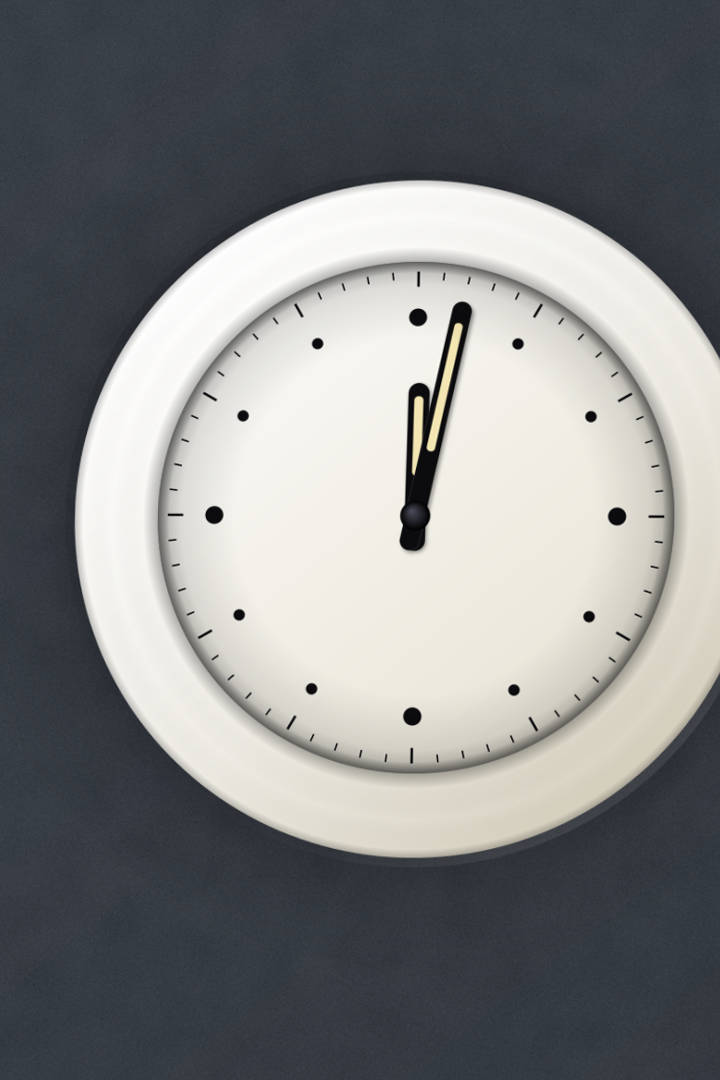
{"hour": 12, "minute": 2}
